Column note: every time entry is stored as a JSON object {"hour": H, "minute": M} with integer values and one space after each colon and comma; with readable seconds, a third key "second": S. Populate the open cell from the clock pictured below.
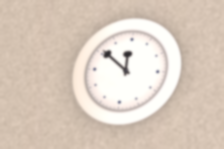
{"hour": 11, "minute": 51}
